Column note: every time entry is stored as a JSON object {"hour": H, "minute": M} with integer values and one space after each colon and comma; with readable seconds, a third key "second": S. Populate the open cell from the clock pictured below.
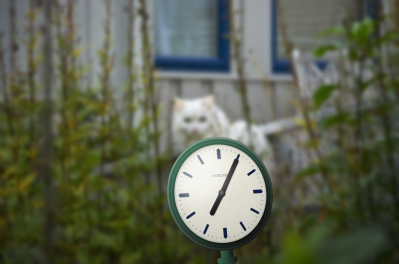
{"hour": 7, "minute": 5}
